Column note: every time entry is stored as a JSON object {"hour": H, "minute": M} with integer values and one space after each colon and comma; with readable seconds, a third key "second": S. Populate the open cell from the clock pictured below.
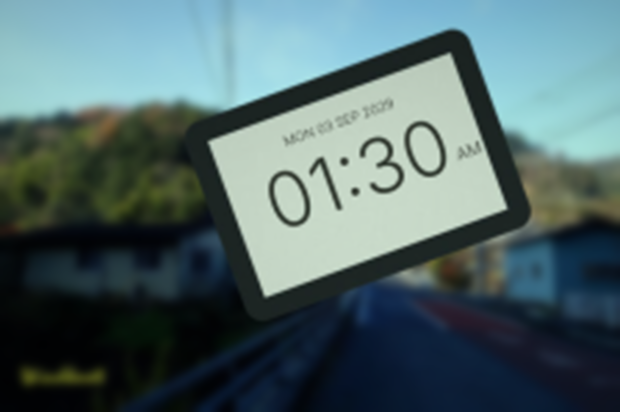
{"hour": 1, "minute": 30}
